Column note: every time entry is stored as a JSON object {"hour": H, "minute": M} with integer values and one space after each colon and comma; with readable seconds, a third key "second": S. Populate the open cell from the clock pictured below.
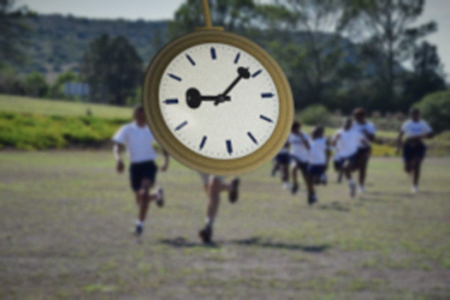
{"hour": 9, "minute": 8}
